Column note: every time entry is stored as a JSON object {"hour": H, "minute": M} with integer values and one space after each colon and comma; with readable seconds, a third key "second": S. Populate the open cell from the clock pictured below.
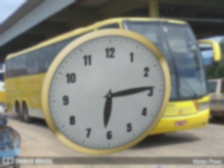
{"hour": 6, "minute": 14}
